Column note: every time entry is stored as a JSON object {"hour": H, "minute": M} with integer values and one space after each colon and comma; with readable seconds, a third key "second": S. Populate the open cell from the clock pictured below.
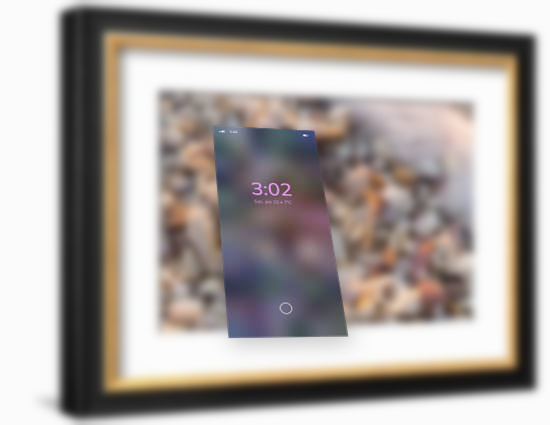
{"hour": 3, "minute": 2}
